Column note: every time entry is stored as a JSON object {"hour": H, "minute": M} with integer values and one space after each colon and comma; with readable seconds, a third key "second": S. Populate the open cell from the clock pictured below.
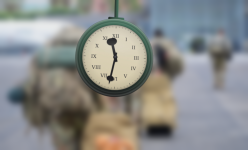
{"hour": 11, "minute": 32}
